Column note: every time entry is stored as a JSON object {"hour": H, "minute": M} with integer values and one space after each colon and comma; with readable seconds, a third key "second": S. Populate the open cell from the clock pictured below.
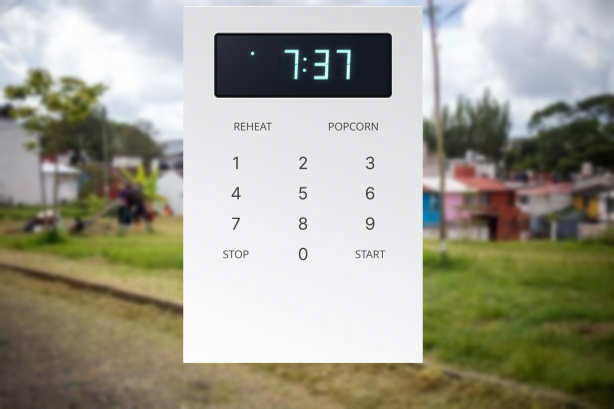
{"hour": 7, "minute": 37}
